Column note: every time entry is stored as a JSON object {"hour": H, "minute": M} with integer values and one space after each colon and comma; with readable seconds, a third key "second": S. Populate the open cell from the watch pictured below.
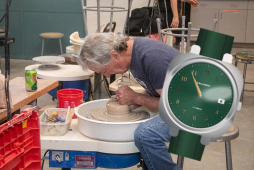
{"hour": 10, "minute": 54}
